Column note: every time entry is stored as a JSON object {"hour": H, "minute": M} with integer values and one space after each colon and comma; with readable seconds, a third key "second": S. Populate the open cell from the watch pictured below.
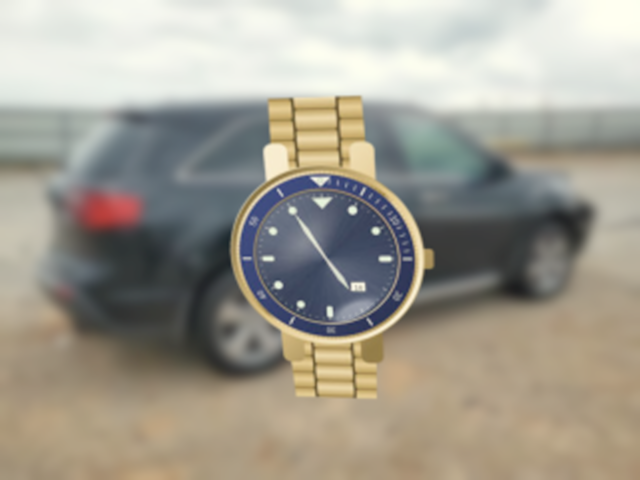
{"hour": 4, "minute": 55}
